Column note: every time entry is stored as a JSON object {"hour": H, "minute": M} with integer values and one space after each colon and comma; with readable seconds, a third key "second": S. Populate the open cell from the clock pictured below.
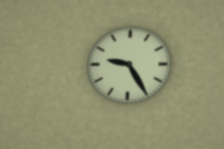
{"hour": 9, "minute": 25}
